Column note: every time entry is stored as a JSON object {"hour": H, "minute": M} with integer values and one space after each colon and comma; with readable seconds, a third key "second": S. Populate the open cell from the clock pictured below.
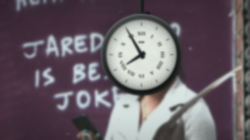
{"hour": 7, "minute": 55}
